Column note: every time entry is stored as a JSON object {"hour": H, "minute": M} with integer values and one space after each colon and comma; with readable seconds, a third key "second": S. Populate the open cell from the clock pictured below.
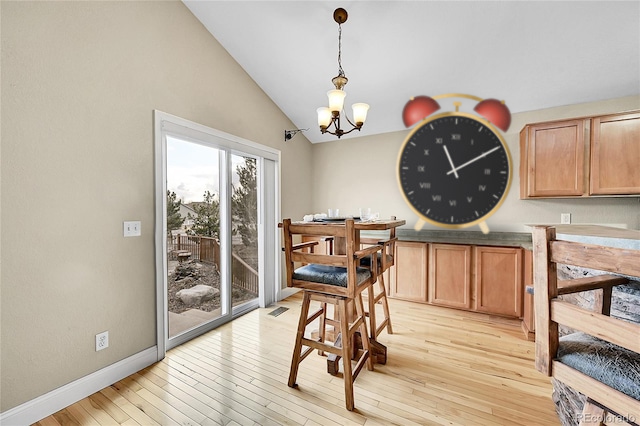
{"hour": 11, "minute": 10}
